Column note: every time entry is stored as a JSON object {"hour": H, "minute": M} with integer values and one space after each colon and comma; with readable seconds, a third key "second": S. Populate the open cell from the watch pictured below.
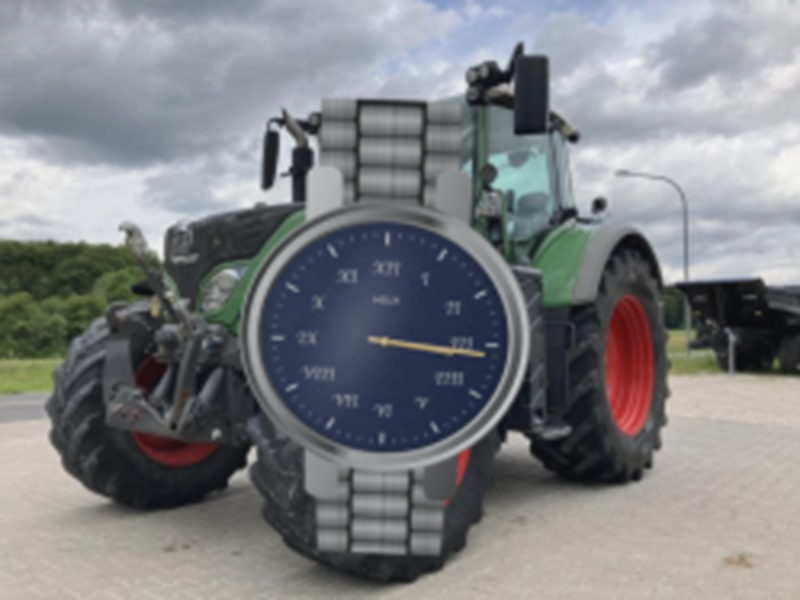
{"hour": 3, "minute": 16}
